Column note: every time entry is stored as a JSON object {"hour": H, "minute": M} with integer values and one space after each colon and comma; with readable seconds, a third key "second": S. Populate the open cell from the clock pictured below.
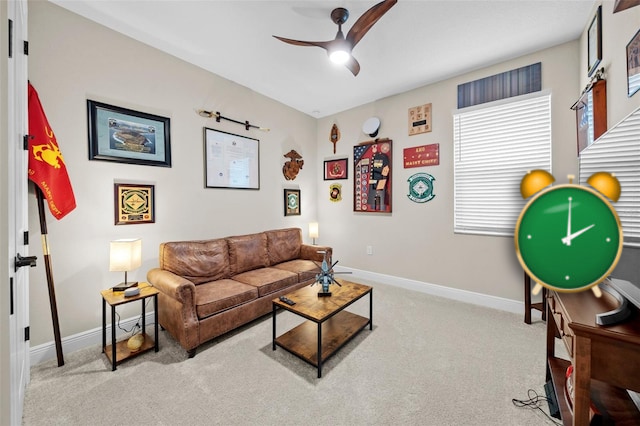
{"hour": 2, "minute": 0}
